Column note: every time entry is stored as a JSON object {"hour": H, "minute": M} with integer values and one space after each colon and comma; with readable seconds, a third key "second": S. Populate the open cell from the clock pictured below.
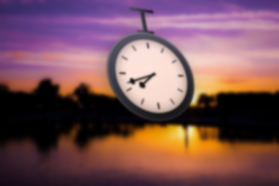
{"hour": 7, "minute": 42}
